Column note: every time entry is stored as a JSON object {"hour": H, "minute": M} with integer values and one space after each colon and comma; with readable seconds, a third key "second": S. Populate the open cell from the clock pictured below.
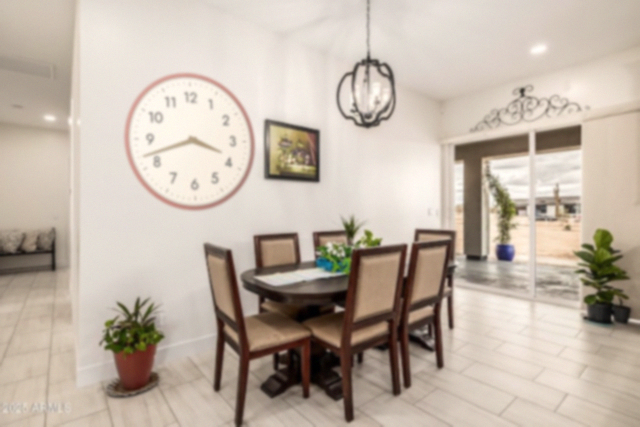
{"hour": 3, "minute": 42}
